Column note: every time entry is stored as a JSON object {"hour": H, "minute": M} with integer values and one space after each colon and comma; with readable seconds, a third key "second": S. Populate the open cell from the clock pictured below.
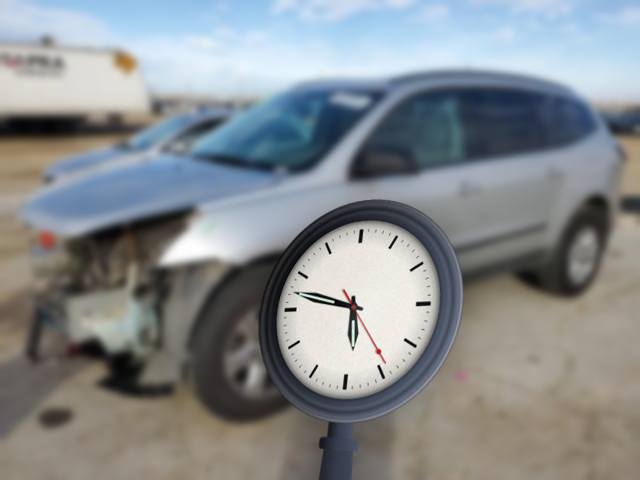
{"hour": 5, "minute": 47, "second": 24}
